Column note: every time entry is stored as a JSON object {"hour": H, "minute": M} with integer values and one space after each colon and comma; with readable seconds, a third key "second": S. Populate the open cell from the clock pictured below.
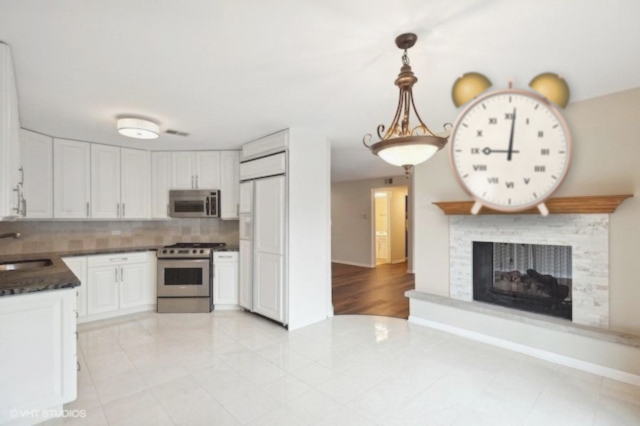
{"hour": 9, "minute": 1}
